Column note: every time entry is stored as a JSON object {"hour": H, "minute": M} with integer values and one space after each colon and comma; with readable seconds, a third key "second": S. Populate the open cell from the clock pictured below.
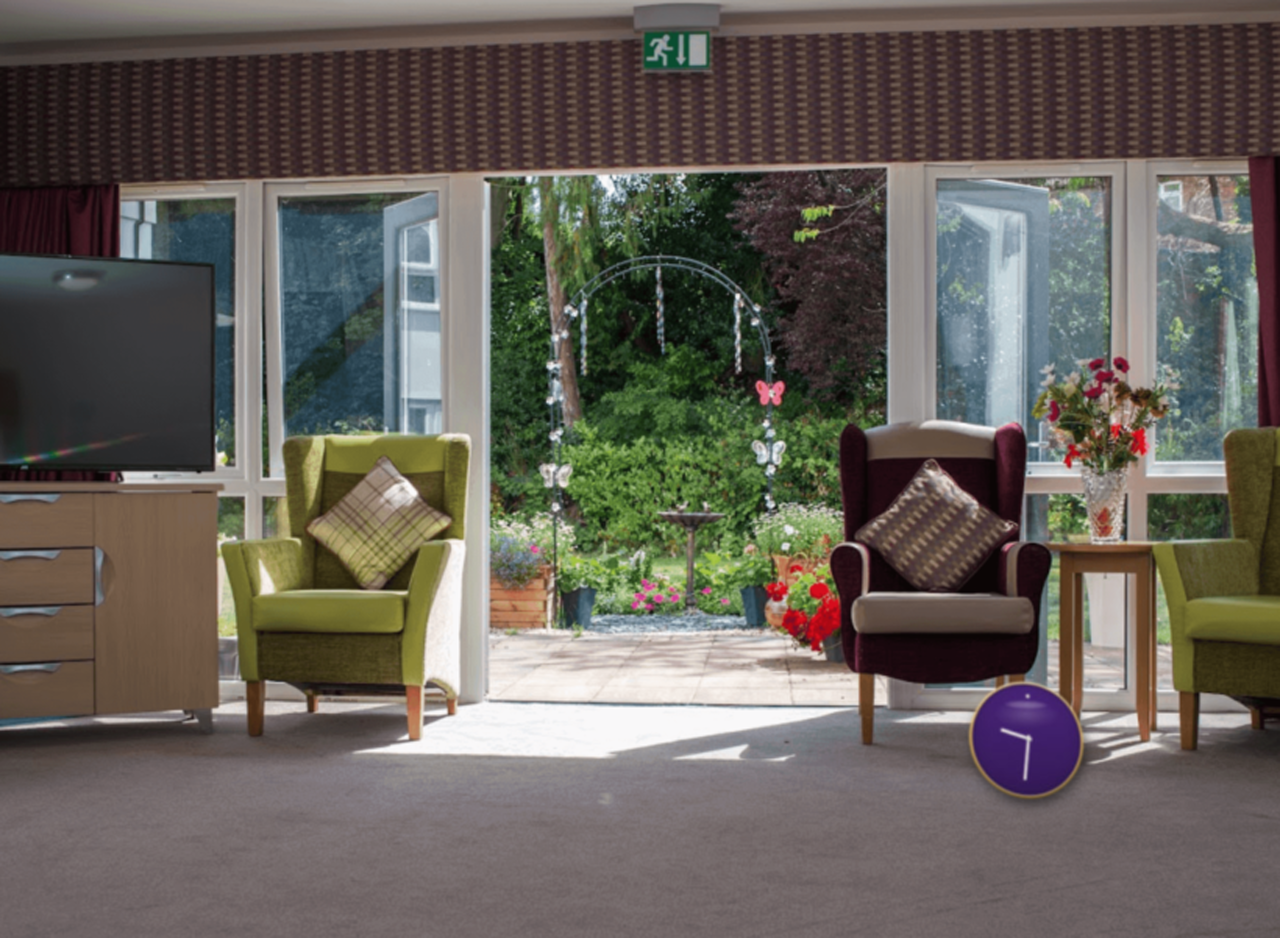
{"hour": 9, "minute": 31}
